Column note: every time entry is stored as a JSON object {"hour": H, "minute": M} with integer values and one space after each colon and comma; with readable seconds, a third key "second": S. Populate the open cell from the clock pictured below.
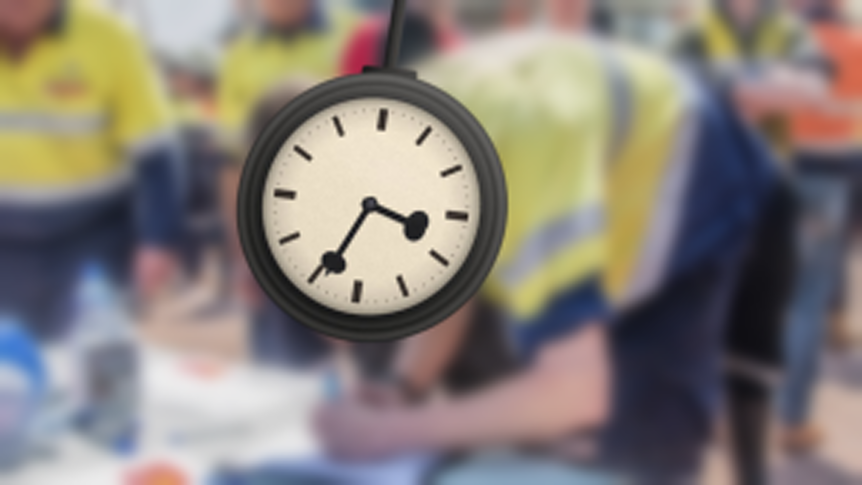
{"hour": 3, "minute": 34}
